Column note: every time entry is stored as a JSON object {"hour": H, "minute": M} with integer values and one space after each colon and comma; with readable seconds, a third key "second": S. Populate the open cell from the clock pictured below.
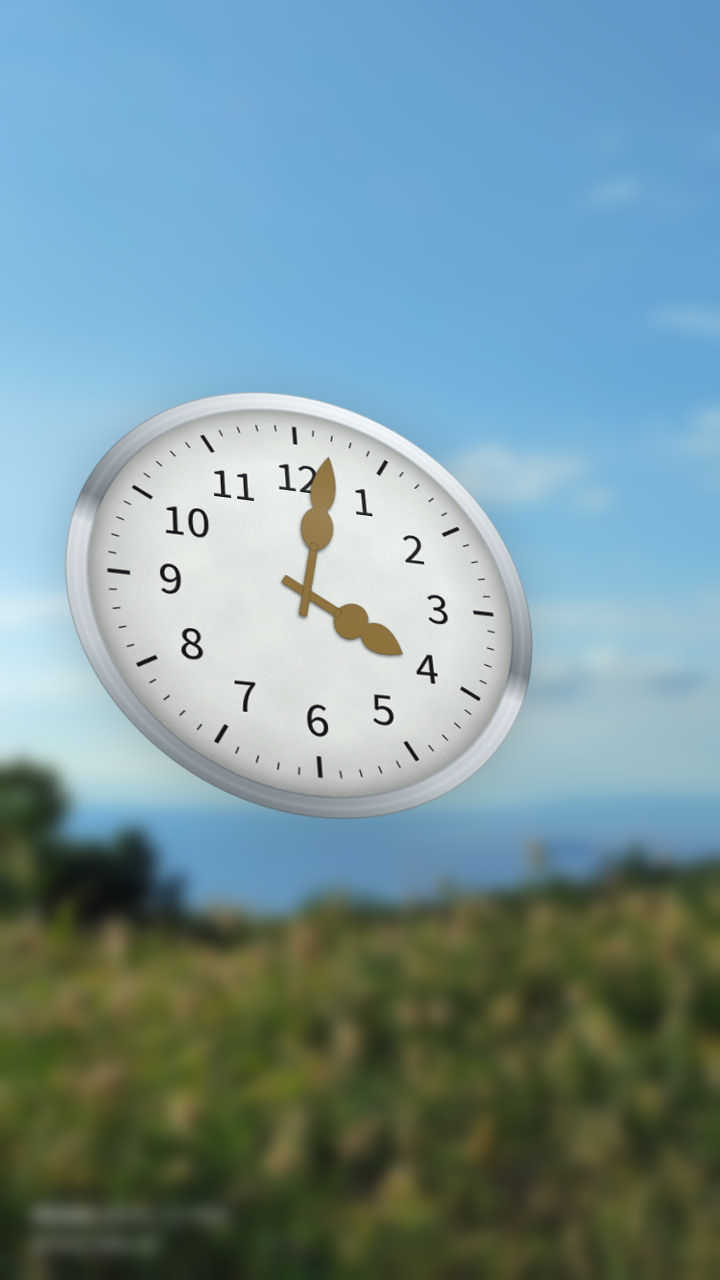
{"hour": 4, "minute": 2}
